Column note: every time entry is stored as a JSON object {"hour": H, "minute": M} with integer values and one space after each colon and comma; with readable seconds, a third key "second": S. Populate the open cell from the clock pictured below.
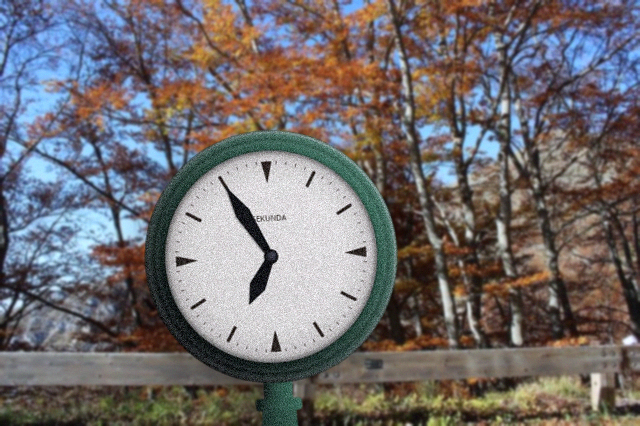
{"hour": 6, "minute": 55}
